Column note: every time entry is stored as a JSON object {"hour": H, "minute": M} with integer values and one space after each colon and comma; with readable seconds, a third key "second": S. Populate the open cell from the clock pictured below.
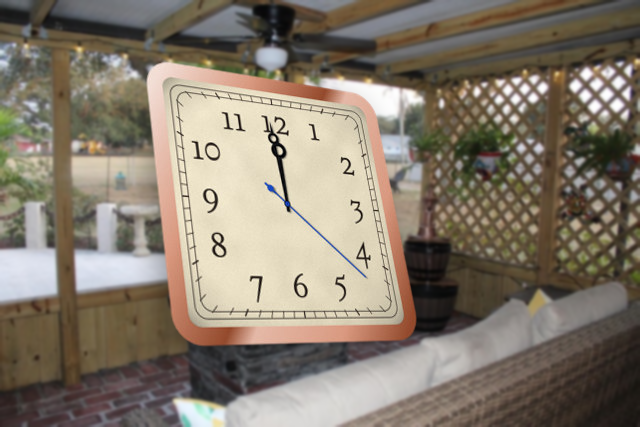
{"hour": 11, "minute": 59, "second": 22}
